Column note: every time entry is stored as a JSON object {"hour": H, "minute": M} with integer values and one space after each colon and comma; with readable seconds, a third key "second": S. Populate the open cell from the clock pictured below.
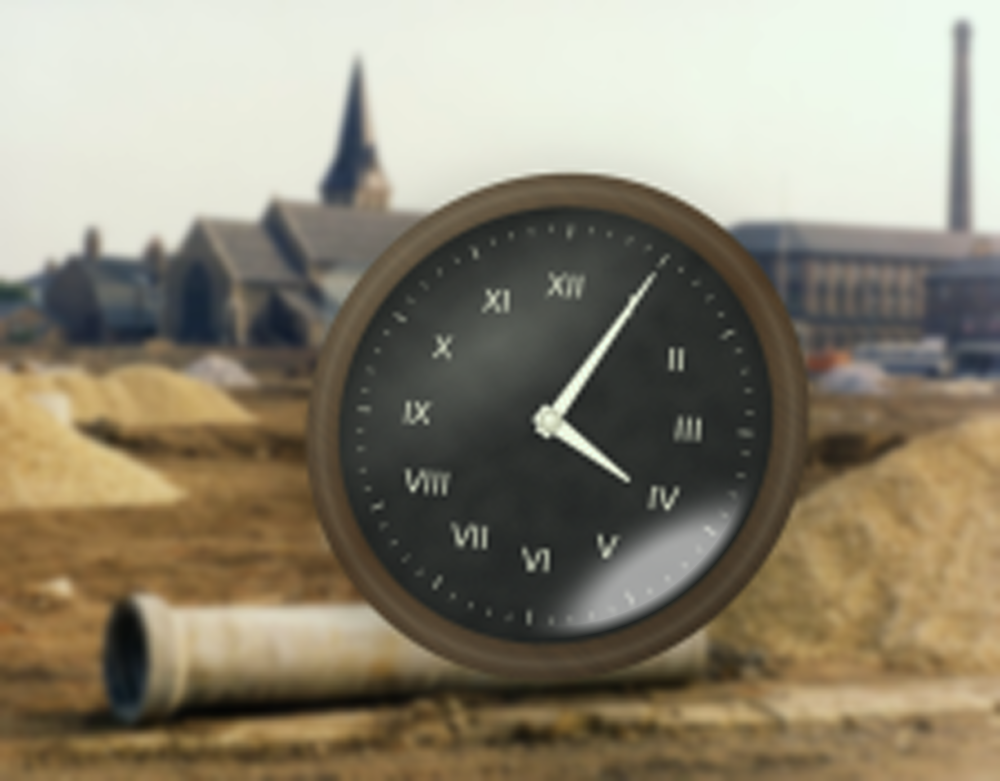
{"hour": 4, "minute": 5}
